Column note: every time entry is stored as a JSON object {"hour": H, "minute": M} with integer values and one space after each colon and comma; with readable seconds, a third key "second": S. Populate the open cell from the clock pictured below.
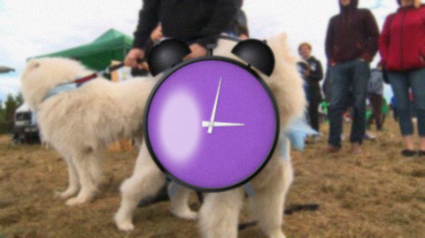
{"hour": 3, "minute": 2}
